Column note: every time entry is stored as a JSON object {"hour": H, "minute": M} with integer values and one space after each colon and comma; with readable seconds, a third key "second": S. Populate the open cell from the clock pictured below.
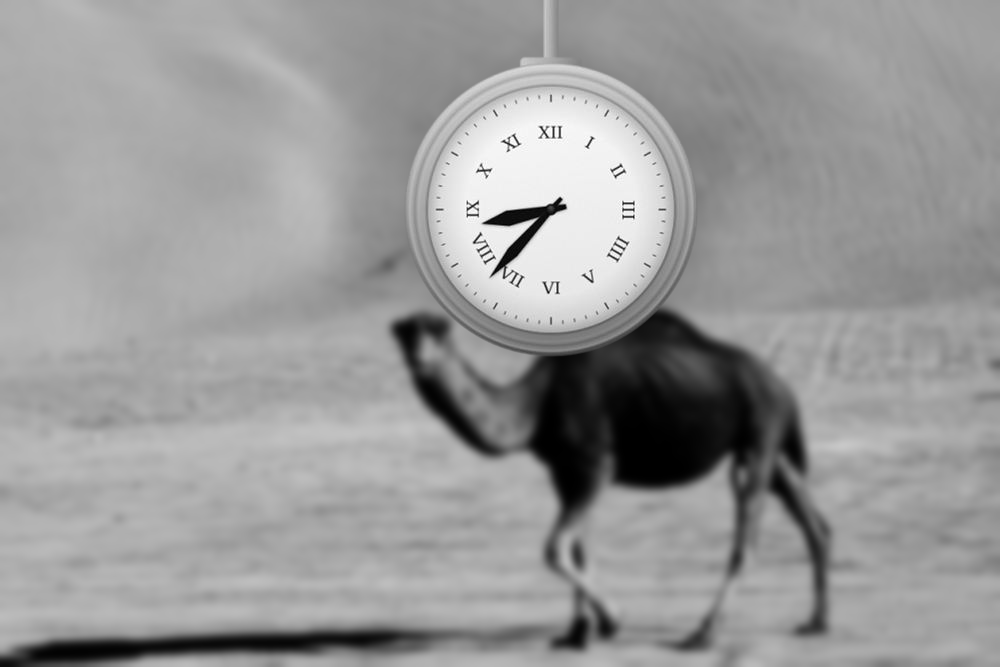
{"hour": 8, "minute": 37}
